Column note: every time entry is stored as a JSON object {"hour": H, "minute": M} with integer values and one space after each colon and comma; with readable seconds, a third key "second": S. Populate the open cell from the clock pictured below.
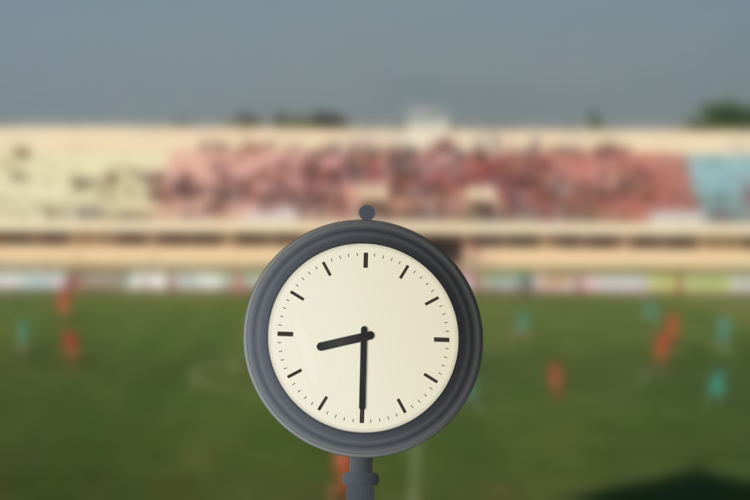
{"hour": 8, "minute": 30}
